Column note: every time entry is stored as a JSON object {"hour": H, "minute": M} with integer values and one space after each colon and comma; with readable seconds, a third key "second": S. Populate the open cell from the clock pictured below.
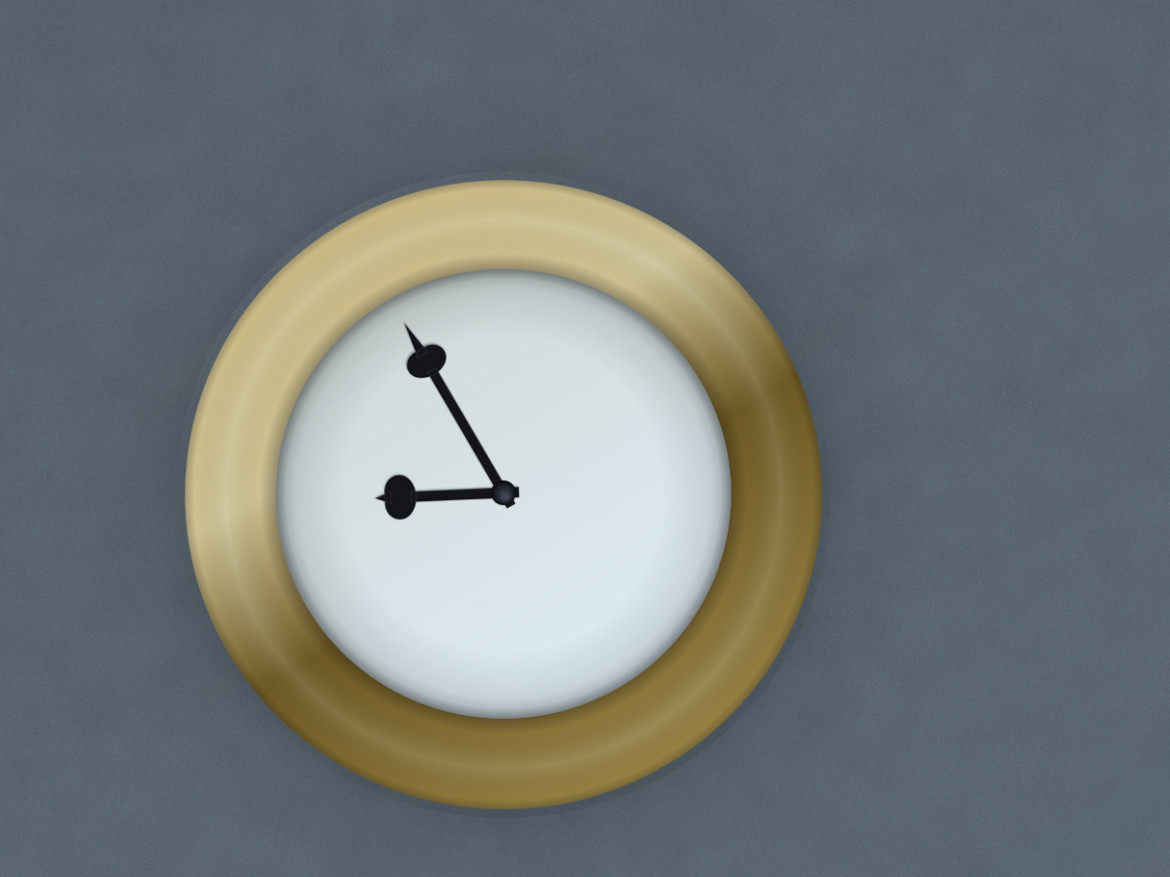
{"hour": 8, "minute": 55}
